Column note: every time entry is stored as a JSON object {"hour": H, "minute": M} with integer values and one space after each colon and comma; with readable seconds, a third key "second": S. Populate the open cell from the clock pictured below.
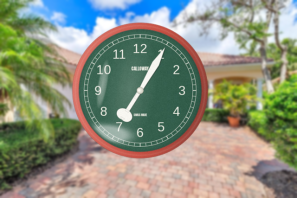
{"hour": 7, "minute": 5}
